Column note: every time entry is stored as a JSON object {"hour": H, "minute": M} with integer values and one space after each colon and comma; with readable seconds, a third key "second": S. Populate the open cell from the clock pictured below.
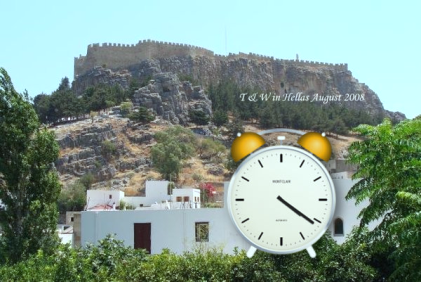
{"hour": 4, "minute": 21}
